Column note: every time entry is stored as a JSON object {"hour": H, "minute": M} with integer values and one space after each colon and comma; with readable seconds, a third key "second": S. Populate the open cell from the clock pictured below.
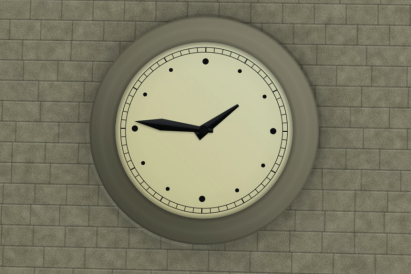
{"hour": 1, "minute": 46}
